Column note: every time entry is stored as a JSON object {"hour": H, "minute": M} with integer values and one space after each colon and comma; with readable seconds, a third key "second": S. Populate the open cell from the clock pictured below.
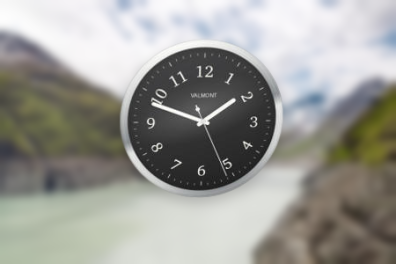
{"hour": 1, "minute": 48, "second": 26}
